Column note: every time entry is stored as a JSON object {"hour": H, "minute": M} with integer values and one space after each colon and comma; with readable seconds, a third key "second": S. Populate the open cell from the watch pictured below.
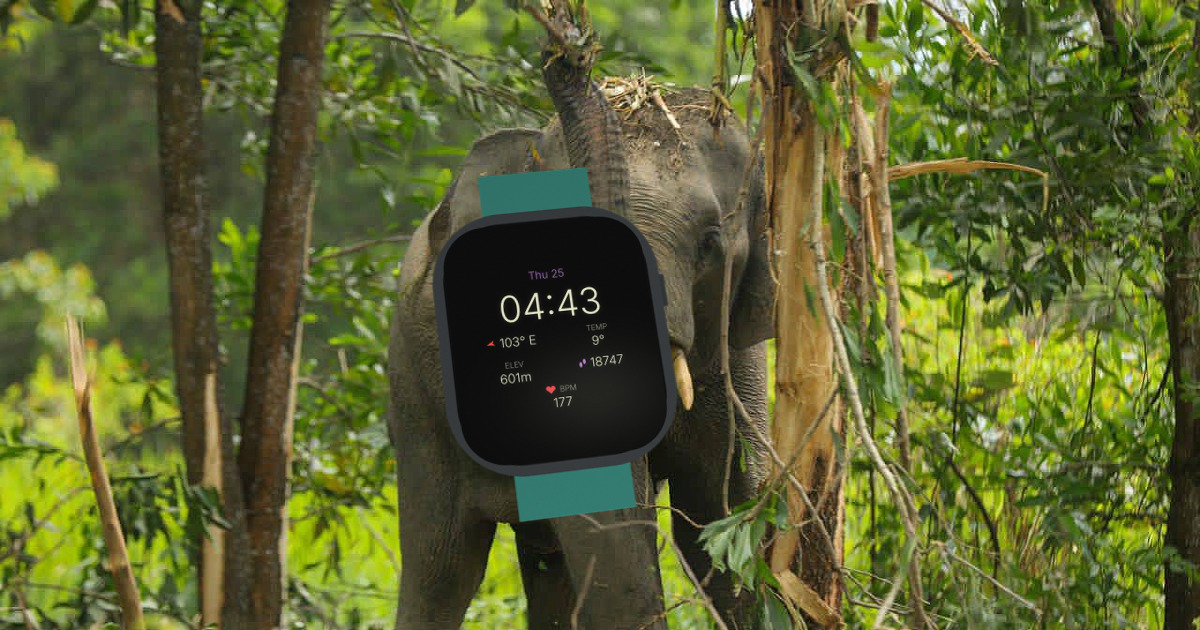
{"hour": 4, "minute": 43}
